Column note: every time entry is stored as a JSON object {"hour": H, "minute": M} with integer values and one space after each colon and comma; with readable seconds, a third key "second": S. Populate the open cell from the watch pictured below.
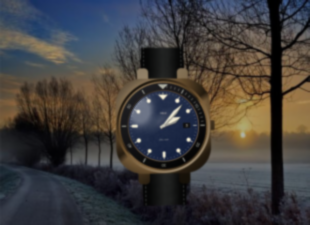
{"hour": 2, "minute": 7}
